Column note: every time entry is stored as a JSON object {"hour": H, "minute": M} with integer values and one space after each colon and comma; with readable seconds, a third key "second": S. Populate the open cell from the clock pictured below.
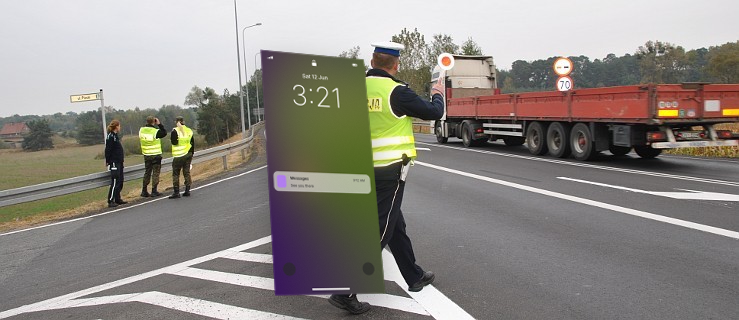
{"hour": 3, "minute": 21}
